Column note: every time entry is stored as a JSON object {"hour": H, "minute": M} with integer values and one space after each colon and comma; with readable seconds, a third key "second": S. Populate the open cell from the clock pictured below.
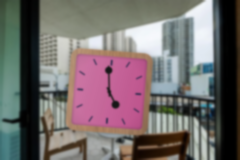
{"hour": 4, "minute": 59}
